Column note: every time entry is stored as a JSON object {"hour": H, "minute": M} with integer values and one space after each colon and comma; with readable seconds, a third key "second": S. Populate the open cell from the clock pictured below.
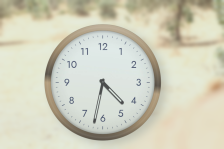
{"hour": 4, "minute": 32}
